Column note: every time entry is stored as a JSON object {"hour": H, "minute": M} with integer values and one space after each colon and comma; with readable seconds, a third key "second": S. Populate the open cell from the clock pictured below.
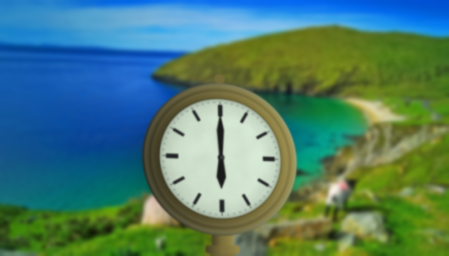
{"hour": 6, "minute": 0}
